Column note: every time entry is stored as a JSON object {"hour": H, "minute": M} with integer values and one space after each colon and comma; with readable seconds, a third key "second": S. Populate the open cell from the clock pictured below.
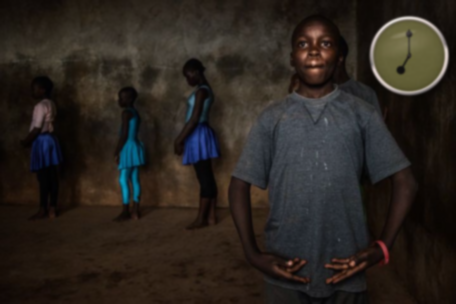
{"hour": 7, "minute": 0}
